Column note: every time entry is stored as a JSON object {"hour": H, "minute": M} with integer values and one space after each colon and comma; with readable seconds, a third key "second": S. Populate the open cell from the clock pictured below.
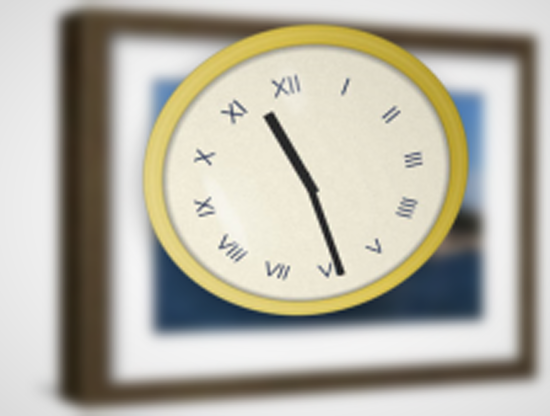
{"hour": 11, "minute": 29}
